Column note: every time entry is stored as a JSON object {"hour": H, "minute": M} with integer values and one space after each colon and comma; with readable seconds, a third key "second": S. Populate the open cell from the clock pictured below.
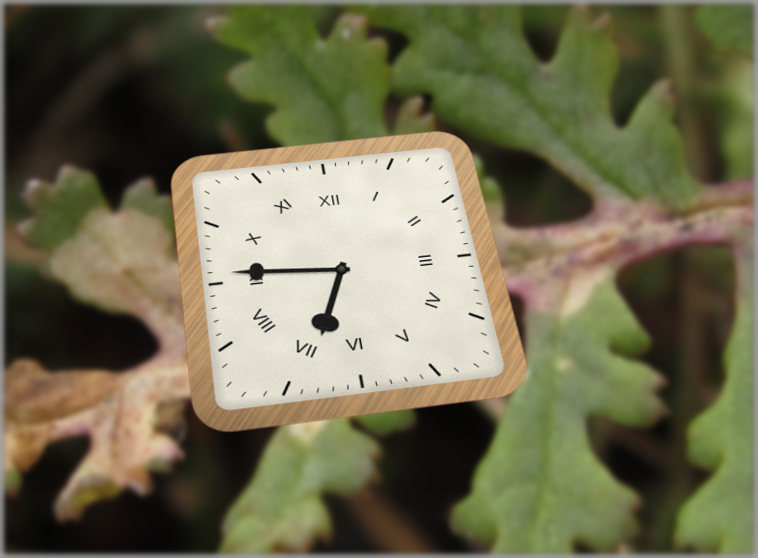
{"hour": 6, "minute": 46}
